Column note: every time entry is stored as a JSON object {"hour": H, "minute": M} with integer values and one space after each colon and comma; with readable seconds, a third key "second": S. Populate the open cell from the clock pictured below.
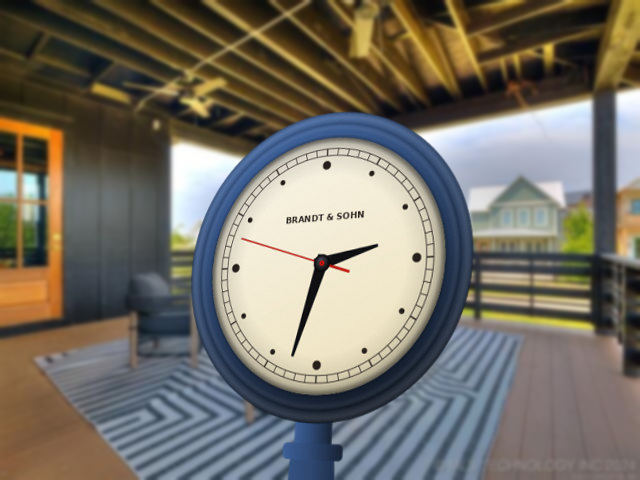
{"hour": 2, "minute": 32, "second": 48}
